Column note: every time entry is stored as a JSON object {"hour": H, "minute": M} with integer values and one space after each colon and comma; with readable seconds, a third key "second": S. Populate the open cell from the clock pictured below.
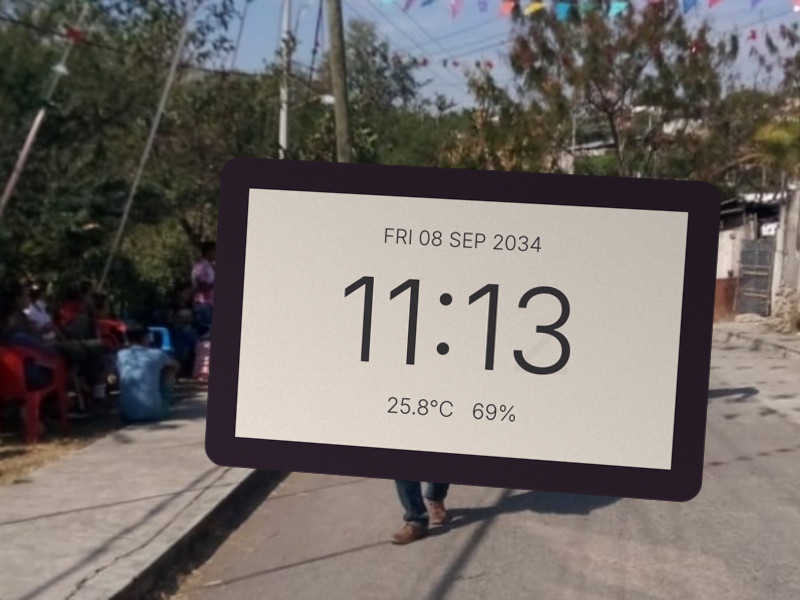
{"hour": 11, "minute": 13}
